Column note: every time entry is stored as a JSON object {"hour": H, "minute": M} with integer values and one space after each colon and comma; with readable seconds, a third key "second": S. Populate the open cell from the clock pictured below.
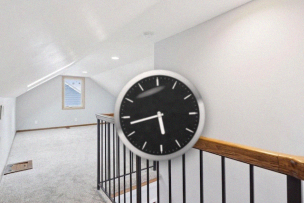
{"hour": 5, "minute": 43}
